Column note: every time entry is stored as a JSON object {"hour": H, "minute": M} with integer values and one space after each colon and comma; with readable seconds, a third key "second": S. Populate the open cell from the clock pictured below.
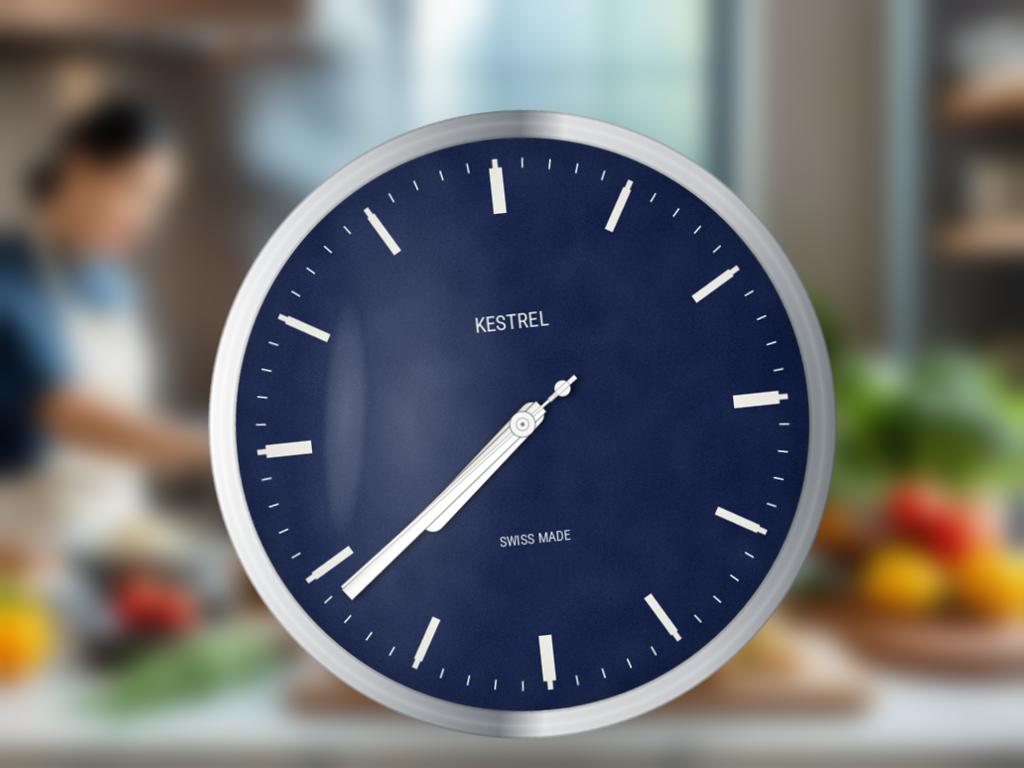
{"hour": 7, "minute": 38, "second": 39}
